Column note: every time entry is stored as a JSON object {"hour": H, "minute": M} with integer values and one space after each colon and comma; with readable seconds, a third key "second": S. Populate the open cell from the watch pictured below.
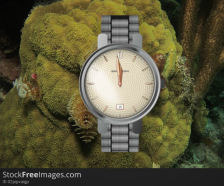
{"hour": 11, "minute": 59}
